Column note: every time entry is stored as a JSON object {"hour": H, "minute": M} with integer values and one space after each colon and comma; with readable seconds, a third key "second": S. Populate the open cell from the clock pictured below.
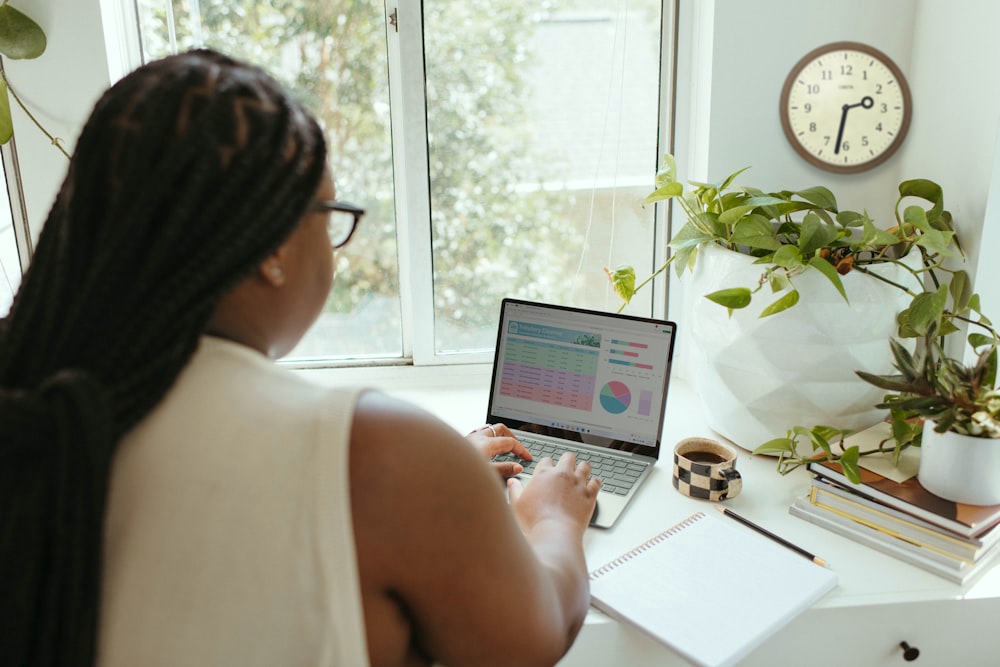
{"hour": 2, "minute": 32}
